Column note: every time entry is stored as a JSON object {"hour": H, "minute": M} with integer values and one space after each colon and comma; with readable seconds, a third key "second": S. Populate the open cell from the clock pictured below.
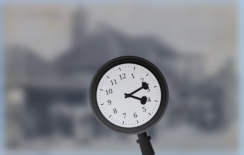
{"hour": 4, "minute": 13}
